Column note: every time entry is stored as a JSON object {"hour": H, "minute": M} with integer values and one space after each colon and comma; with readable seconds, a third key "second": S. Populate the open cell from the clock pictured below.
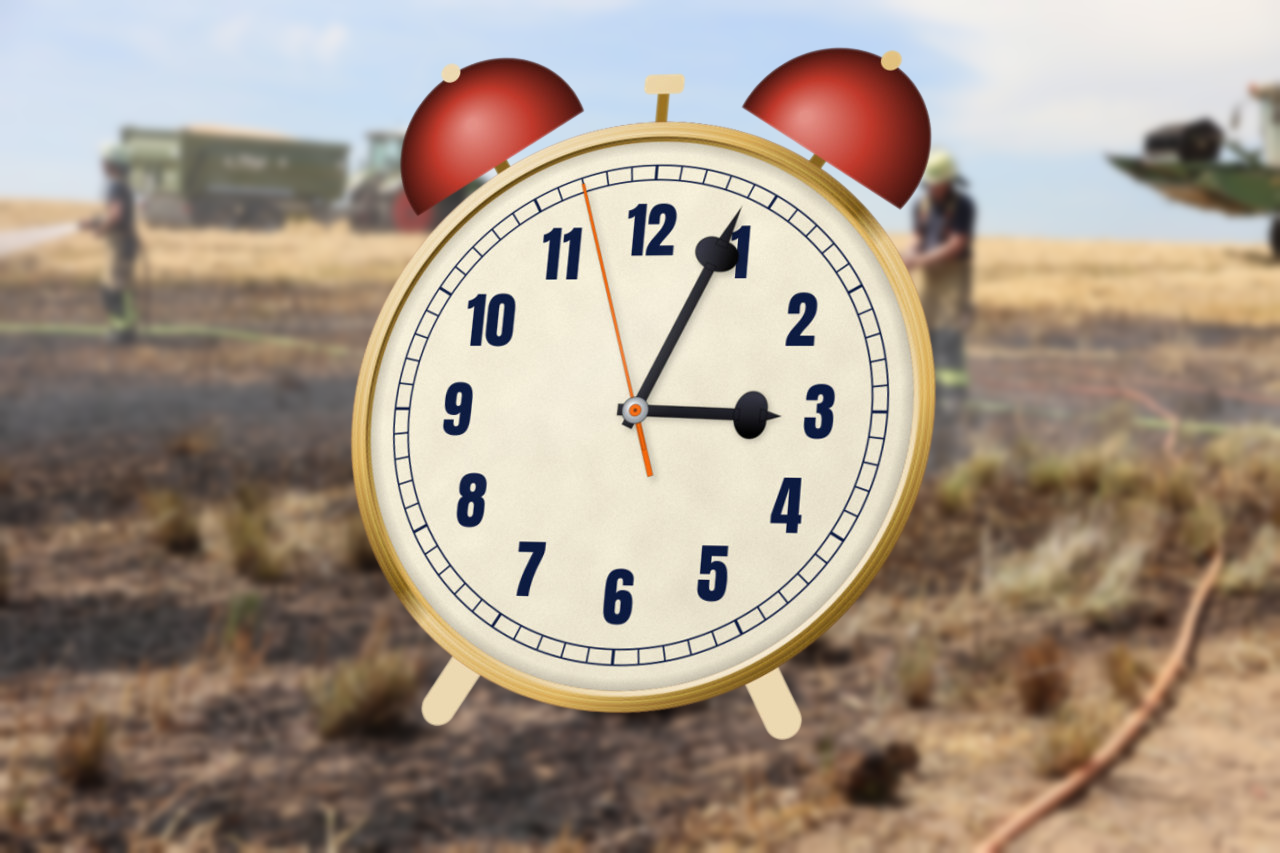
{"hour": 3, "minute": 3, "second": 57}
